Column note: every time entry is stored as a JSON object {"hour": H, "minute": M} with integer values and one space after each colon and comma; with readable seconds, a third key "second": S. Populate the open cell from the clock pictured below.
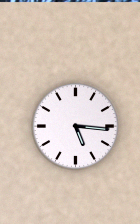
{"hour": 5, "minute": 16}
